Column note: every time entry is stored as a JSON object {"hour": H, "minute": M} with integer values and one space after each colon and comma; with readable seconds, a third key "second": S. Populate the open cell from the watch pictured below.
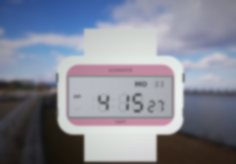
{"hour": 4, "minute": 15, "second": 27}
